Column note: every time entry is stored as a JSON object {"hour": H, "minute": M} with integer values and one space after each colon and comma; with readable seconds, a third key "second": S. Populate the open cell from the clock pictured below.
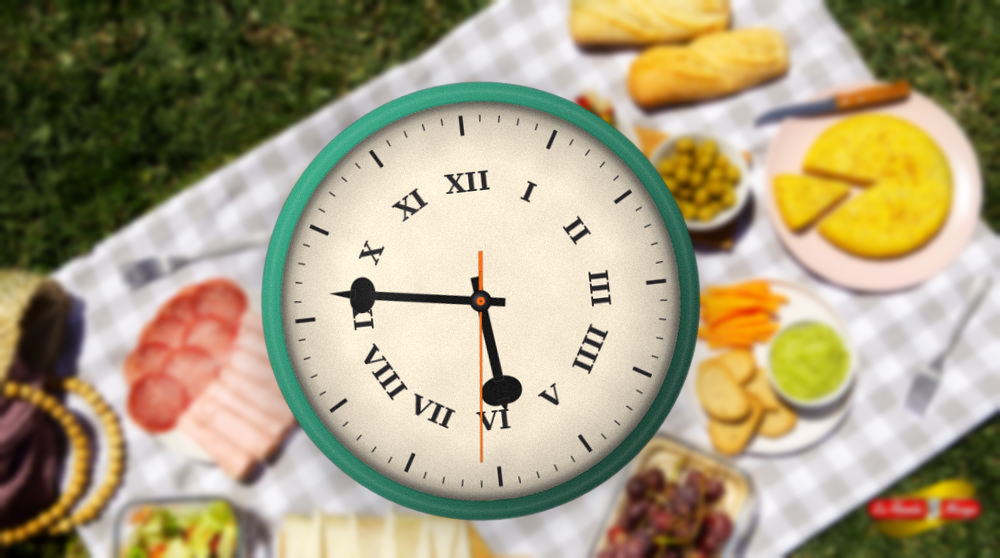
{"hour": 5, "minute": 46, "second": 31}
